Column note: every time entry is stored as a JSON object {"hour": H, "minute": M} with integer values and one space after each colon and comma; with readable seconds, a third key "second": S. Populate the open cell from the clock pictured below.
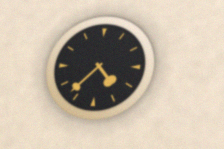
{"hour": 4, "minute": 37}
